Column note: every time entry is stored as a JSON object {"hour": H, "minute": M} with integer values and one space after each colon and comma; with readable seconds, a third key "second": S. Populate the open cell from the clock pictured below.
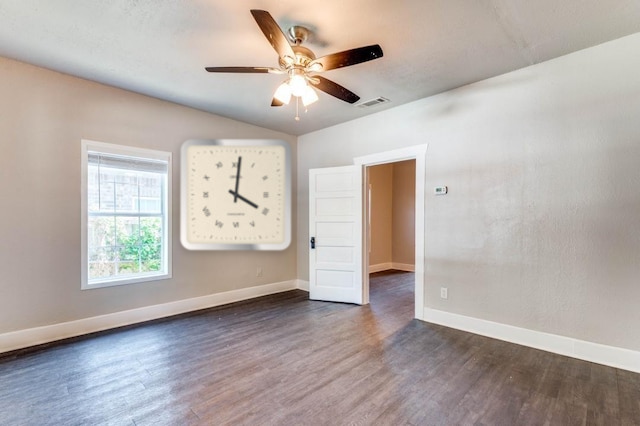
{"hour": 4, "minute": 1}
